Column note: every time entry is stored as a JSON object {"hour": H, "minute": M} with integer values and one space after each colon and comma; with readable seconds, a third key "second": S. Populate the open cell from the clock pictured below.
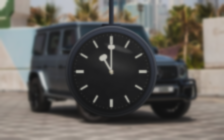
{"hour": 11, "minute": 0}
